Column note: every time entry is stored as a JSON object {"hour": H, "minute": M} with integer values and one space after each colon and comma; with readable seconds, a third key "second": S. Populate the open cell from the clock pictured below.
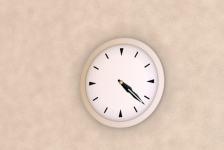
{"hour": 4, "minute": 22}
